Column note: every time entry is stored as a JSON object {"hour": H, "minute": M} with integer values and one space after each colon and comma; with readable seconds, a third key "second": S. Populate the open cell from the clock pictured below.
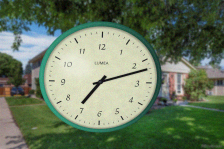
{"hour": 7, "minute": 12}
